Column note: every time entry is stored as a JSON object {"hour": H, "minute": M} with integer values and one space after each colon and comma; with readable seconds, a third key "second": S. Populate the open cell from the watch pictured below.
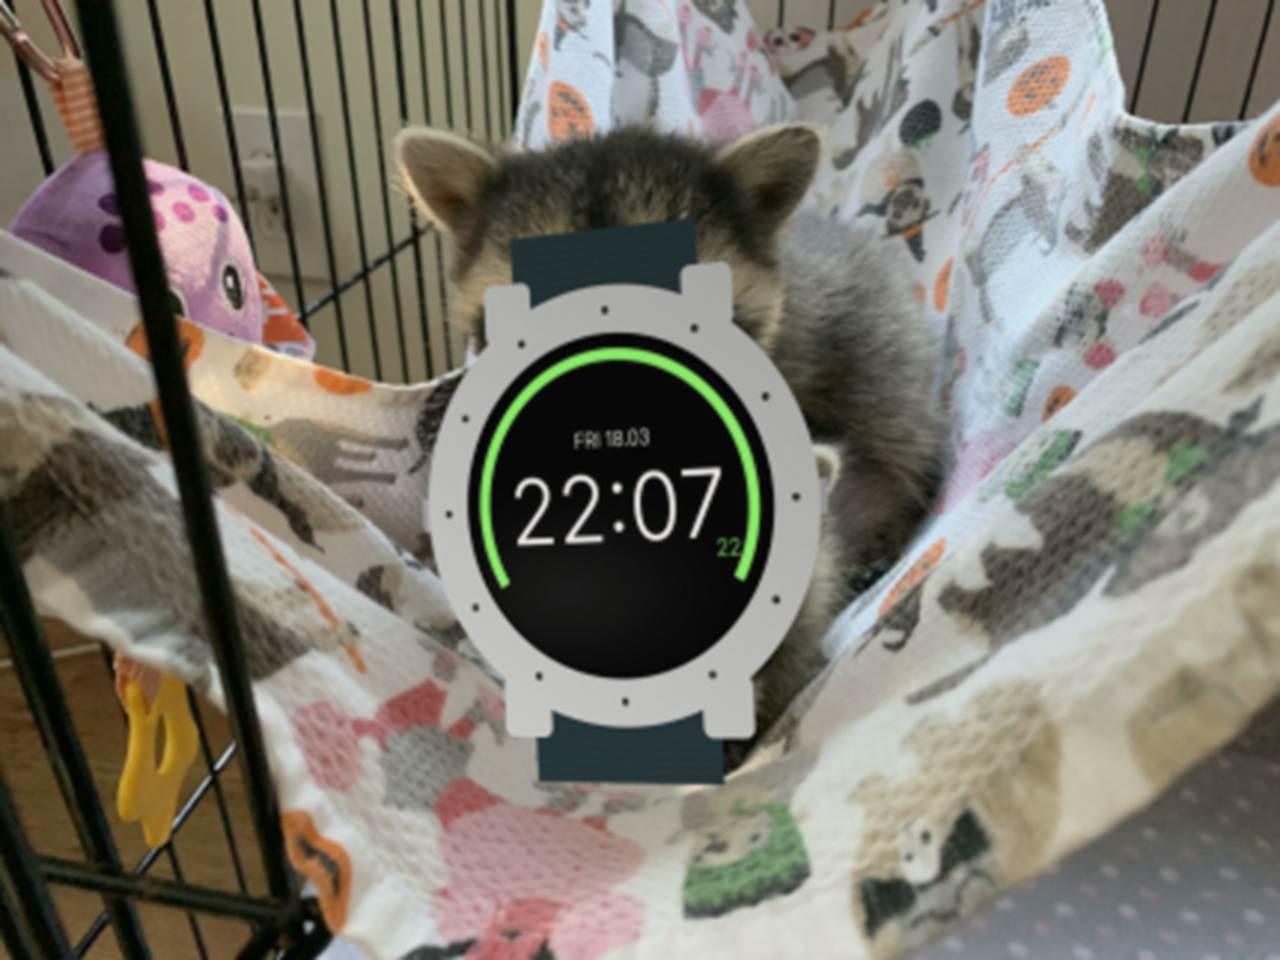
{"hour": 22, "minute": 7}
